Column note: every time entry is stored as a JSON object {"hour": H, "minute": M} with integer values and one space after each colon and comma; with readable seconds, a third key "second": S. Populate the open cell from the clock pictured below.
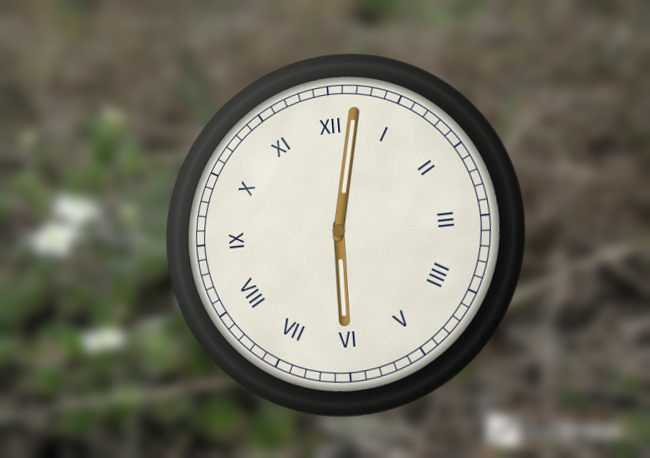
{"hour": 6, "minute": 2}
